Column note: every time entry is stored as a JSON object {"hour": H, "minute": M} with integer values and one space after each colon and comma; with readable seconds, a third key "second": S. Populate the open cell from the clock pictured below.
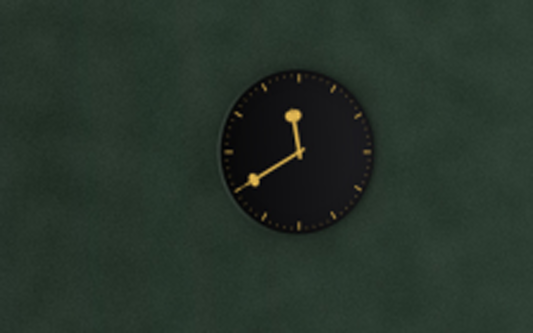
{"hour": 11, "minute": 40}
